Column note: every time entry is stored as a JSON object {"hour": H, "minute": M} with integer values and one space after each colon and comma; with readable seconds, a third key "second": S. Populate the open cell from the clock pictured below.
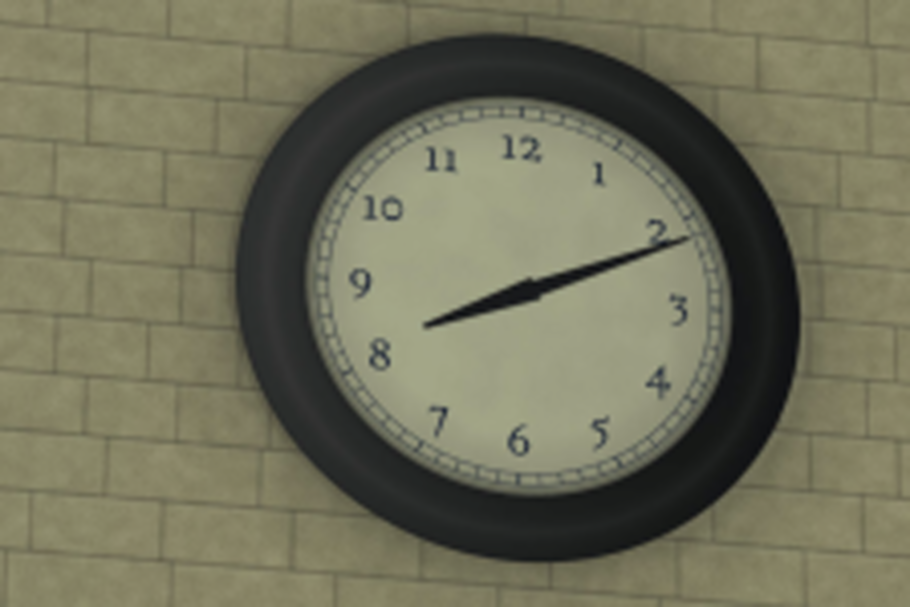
{"hour": 8, "minute": 11}
